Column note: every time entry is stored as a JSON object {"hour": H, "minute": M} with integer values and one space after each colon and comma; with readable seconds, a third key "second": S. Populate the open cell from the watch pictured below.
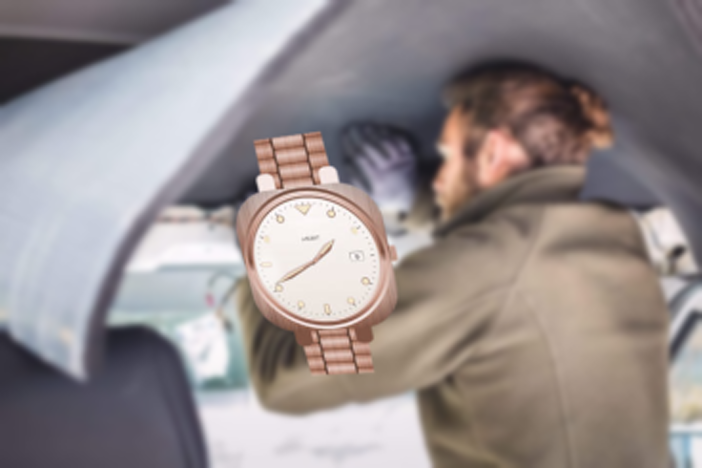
{"hour": 1, "minute": 41}
